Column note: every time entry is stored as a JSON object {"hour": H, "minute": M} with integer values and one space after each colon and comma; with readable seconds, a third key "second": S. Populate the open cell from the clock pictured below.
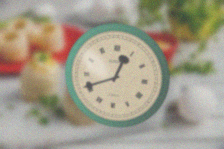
{"hour": 12, "minute": 41}
